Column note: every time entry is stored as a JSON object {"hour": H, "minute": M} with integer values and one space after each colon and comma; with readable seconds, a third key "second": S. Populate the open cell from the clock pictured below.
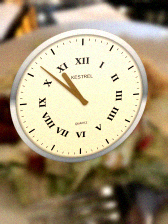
{"hour": 10, "minute": 52}
